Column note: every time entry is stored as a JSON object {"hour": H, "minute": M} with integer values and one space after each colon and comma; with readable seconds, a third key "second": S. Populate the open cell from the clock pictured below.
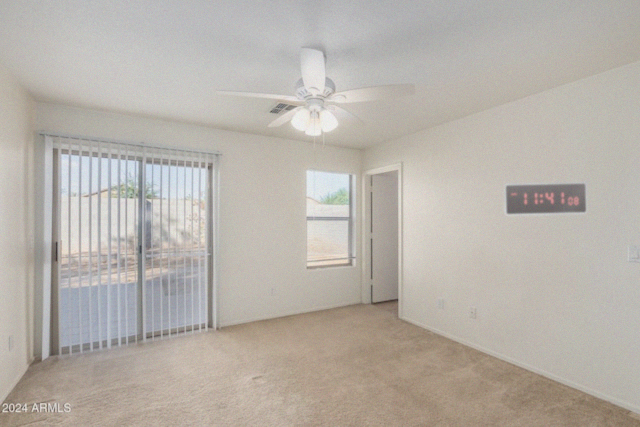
{"hour": 11, "minute": 41}
